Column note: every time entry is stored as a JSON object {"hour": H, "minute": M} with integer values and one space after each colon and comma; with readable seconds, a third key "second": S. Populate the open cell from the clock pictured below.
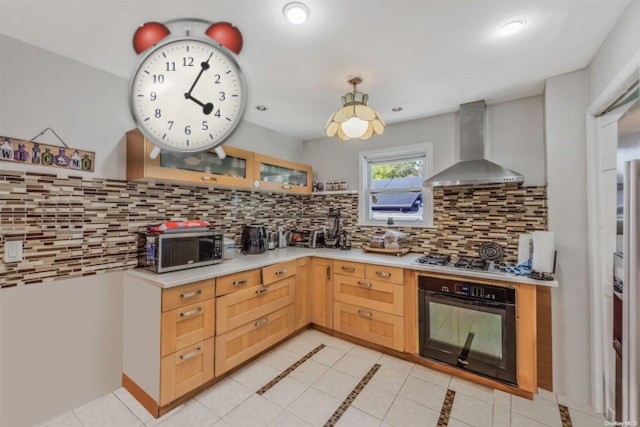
{"hour": 4, "minute": 5}
